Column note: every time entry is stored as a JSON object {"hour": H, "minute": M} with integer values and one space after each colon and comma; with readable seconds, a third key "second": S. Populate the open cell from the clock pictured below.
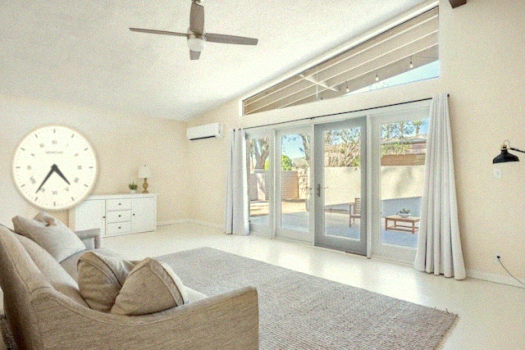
{"hour": 4, "minute": 36}
